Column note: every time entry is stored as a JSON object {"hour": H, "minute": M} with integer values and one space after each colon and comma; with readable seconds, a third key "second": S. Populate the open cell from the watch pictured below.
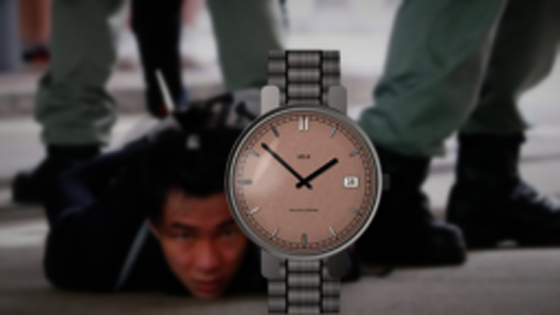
{"hour": 1, "minute": 52}
